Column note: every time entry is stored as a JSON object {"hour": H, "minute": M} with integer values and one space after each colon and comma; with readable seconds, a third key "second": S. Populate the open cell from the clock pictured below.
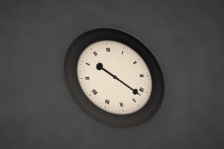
{"hour": 10, "minute": 22}
